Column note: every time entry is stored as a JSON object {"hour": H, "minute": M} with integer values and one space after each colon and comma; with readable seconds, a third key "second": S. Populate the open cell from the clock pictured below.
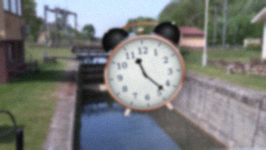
{"hour": 11, "minute": 23}
